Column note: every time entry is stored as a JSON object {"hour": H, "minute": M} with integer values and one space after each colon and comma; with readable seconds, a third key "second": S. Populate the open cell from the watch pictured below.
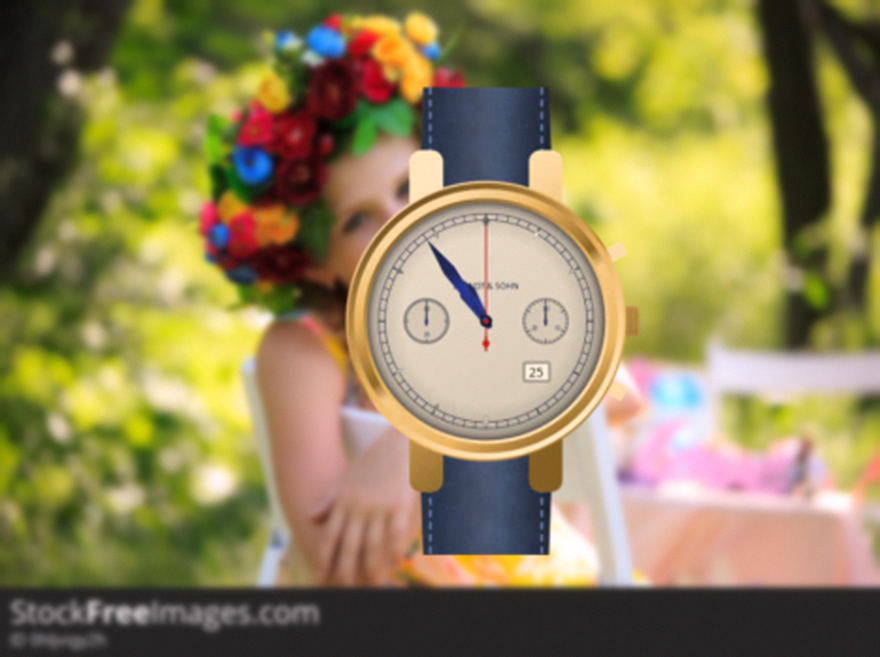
{"hour": 10, "minute": 54}
